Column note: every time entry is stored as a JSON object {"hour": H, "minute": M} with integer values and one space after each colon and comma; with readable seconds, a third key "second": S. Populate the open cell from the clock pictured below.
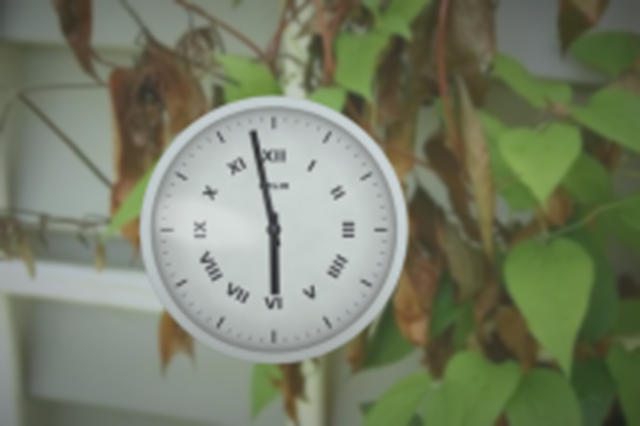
{"hour": 5, "minute": 58}
